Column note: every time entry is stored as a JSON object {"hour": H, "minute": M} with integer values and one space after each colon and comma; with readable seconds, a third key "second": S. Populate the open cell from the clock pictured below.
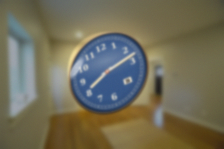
{"hour": 8, "minute": 13}
